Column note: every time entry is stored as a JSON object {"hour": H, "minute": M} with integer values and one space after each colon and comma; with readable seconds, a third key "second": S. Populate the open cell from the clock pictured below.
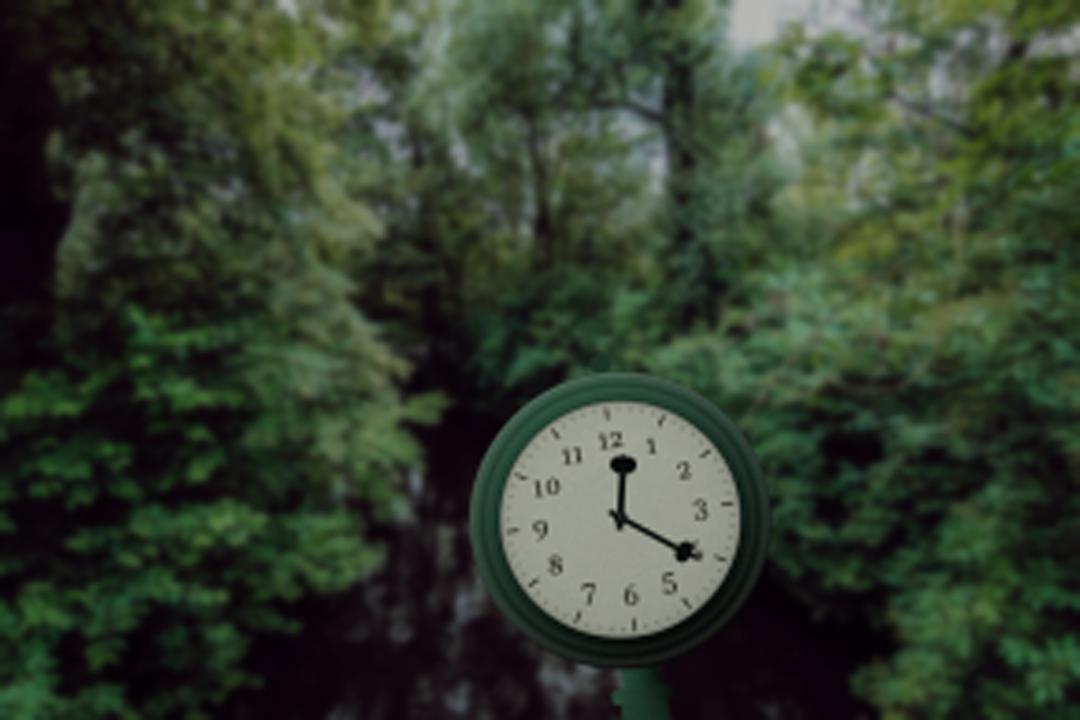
{"hour": 12, "minute": 21}
